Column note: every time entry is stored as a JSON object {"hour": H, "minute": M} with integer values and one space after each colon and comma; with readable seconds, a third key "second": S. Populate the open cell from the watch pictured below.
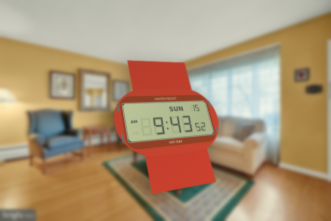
{"hour": 9, "minute": 43}
